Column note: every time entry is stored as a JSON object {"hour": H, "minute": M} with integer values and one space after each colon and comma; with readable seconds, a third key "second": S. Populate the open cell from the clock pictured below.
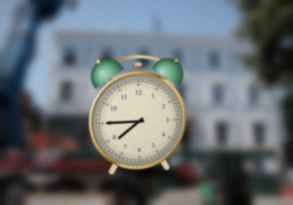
{"hour": 7, "minute": 45}
